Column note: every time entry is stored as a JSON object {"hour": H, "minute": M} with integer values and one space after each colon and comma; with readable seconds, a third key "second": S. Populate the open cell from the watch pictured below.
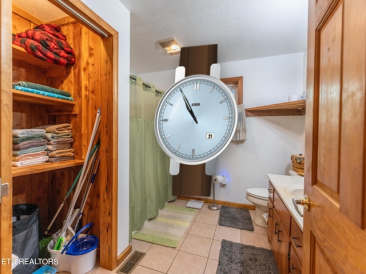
{"hour": 10, "minute": 55}
